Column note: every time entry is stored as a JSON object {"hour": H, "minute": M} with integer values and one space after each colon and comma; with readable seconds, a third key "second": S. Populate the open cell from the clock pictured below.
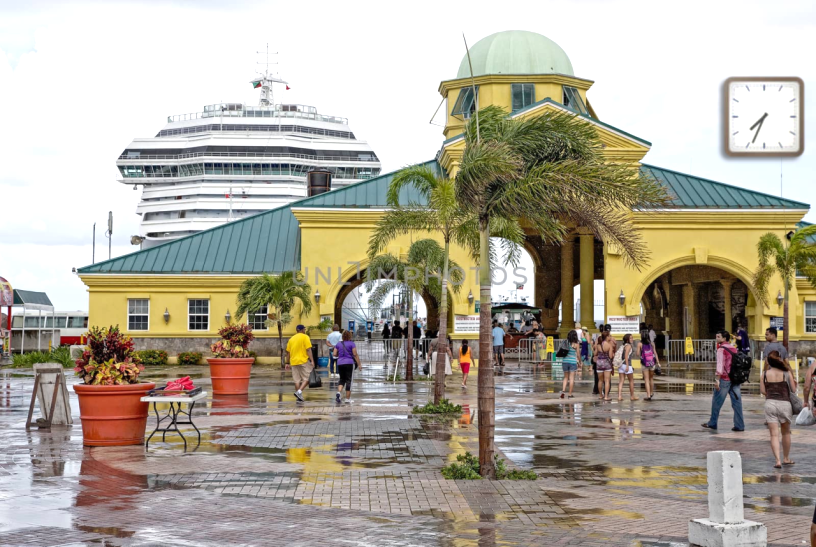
{"hour": 7, "minute": 34}
